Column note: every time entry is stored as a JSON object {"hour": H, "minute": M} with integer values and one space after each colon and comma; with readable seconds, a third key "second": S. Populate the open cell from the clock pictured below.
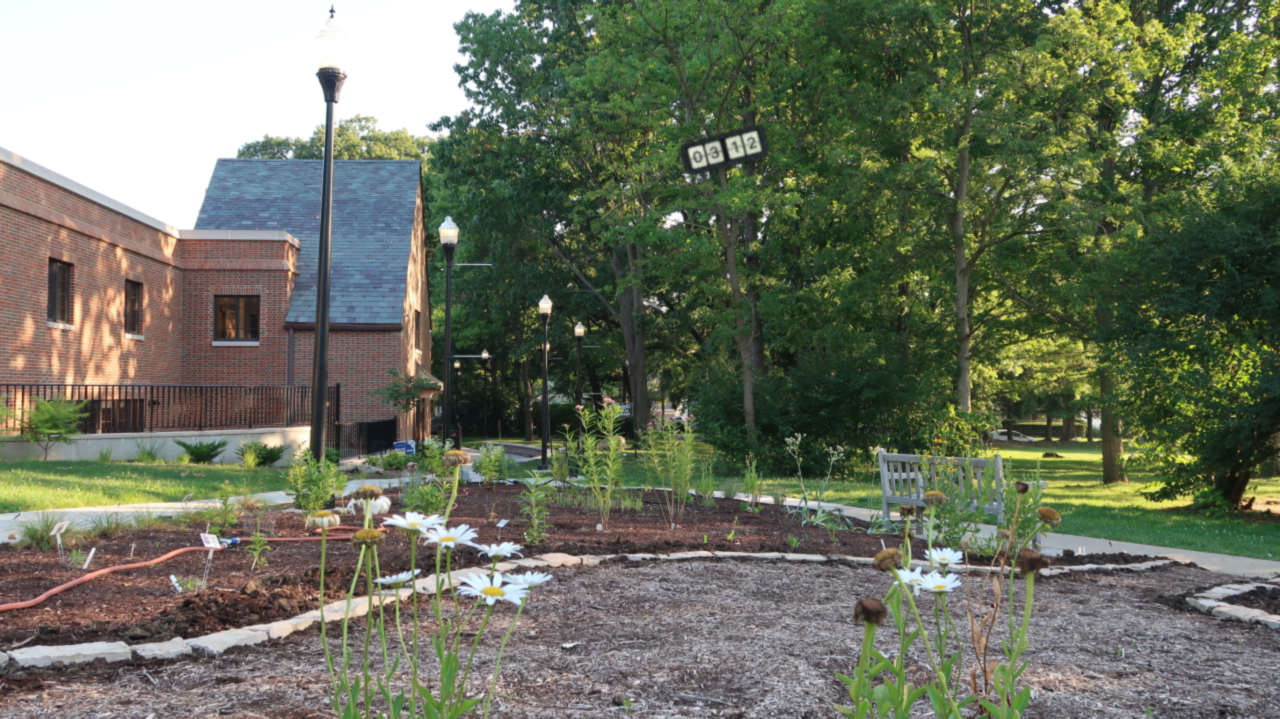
{"hour": 3, "minute": 12}
